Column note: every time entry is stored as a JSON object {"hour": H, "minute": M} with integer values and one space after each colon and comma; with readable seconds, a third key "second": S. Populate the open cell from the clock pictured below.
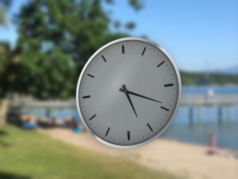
{"hour": 5, "minute": 19}
